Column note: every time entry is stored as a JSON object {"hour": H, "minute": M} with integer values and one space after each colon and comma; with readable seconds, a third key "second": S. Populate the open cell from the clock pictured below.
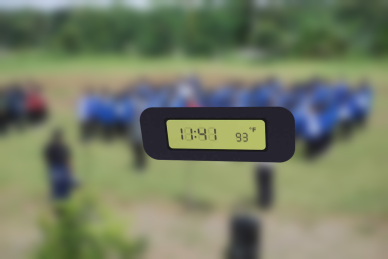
{"hour": 11, "minute": 41}
